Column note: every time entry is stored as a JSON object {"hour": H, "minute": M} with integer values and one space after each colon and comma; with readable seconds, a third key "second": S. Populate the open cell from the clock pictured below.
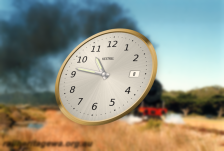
{"hour": 10, "minute": 47}
